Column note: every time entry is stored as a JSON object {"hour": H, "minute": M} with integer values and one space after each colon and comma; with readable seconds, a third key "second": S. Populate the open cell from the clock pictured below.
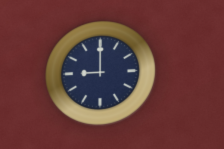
{"hour": 9, "minute": 0}
